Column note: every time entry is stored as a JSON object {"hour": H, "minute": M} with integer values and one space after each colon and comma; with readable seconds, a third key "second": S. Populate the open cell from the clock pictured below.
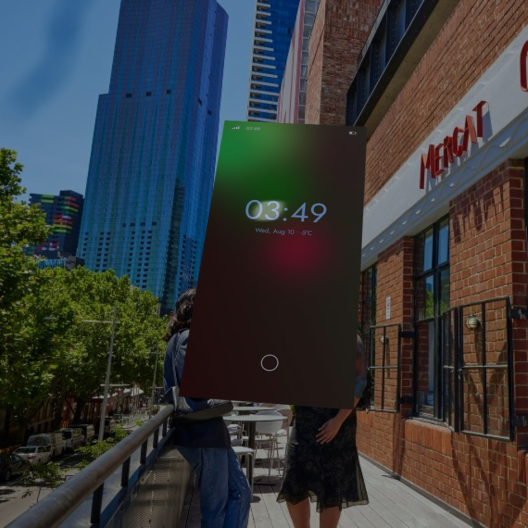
{"hour": 3, "minute": 49}
